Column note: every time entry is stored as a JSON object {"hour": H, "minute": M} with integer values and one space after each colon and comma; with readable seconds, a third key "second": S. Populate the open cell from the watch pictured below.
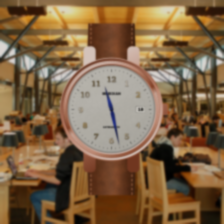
{"hour": 11, "minute": 28}
